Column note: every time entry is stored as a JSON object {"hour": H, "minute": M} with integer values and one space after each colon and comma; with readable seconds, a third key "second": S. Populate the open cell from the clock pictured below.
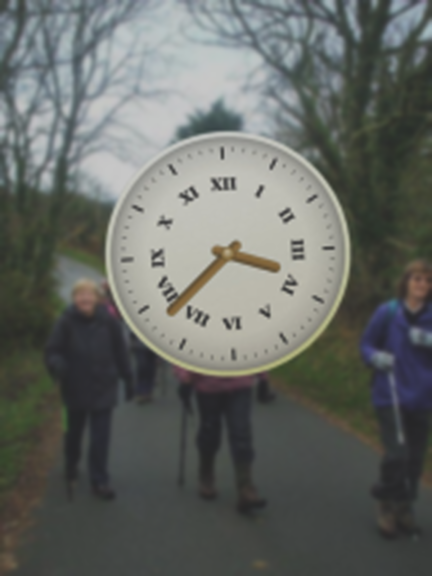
{"hour": 3, "minute": 38}
